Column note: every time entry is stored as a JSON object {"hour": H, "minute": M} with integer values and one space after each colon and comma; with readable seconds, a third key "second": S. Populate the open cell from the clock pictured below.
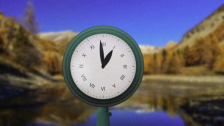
{"hour": 12, "minute": 59}
